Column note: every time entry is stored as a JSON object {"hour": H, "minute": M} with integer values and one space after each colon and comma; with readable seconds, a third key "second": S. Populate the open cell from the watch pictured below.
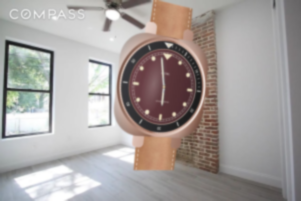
{"hour": 5, "minute": 58}
